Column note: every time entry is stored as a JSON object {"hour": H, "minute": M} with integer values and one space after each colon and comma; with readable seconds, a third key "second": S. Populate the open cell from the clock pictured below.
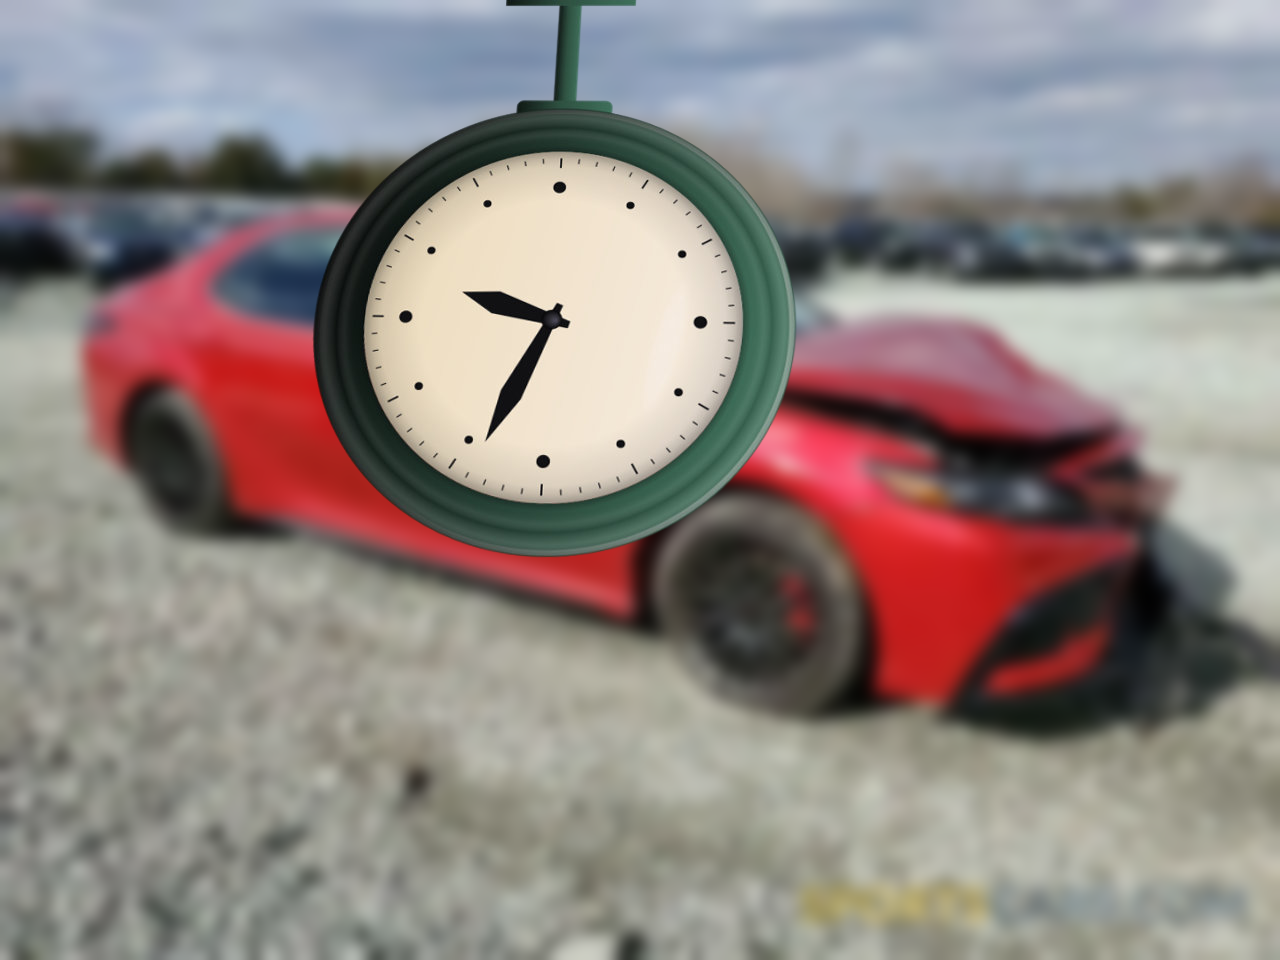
{"hour": 9, "minute": 34}
